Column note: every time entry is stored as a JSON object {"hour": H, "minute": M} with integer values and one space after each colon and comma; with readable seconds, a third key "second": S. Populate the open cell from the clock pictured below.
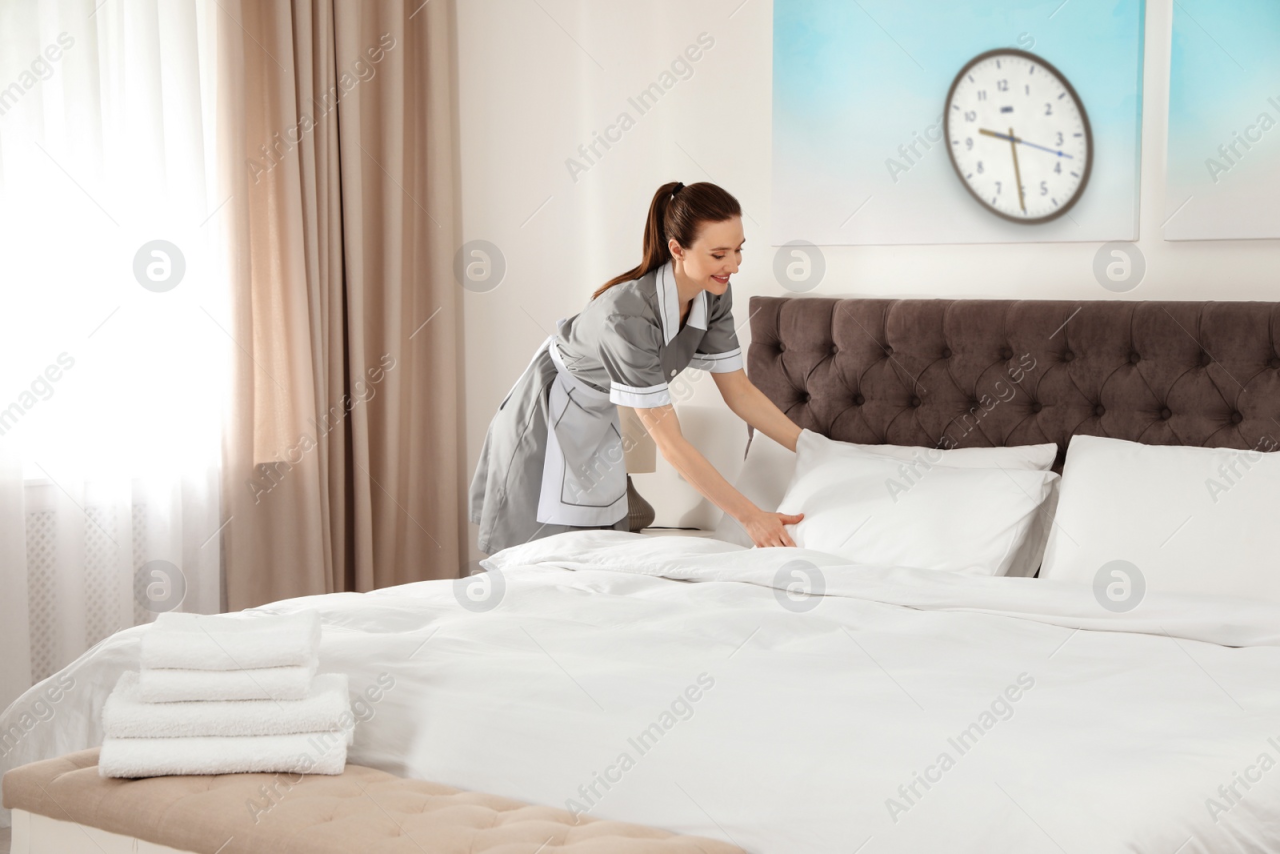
{"hour": 9, "minute": 30, "second": 18}
